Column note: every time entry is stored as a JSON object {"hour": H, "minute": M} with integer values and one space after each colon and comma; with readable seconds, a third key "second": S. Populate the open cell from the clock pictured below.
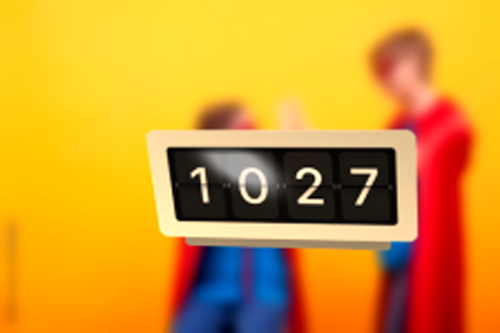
{"hour": 10, "minute": 27}
